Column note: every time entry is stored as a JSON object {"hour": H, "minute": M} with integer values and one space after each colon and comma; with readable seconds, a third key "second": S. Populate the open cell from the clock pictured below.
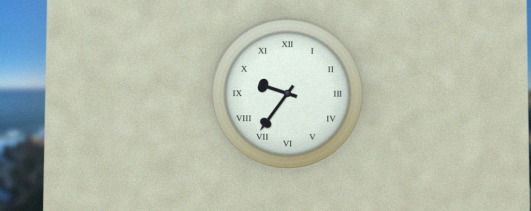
{"hour": 9, "minute": 36}
